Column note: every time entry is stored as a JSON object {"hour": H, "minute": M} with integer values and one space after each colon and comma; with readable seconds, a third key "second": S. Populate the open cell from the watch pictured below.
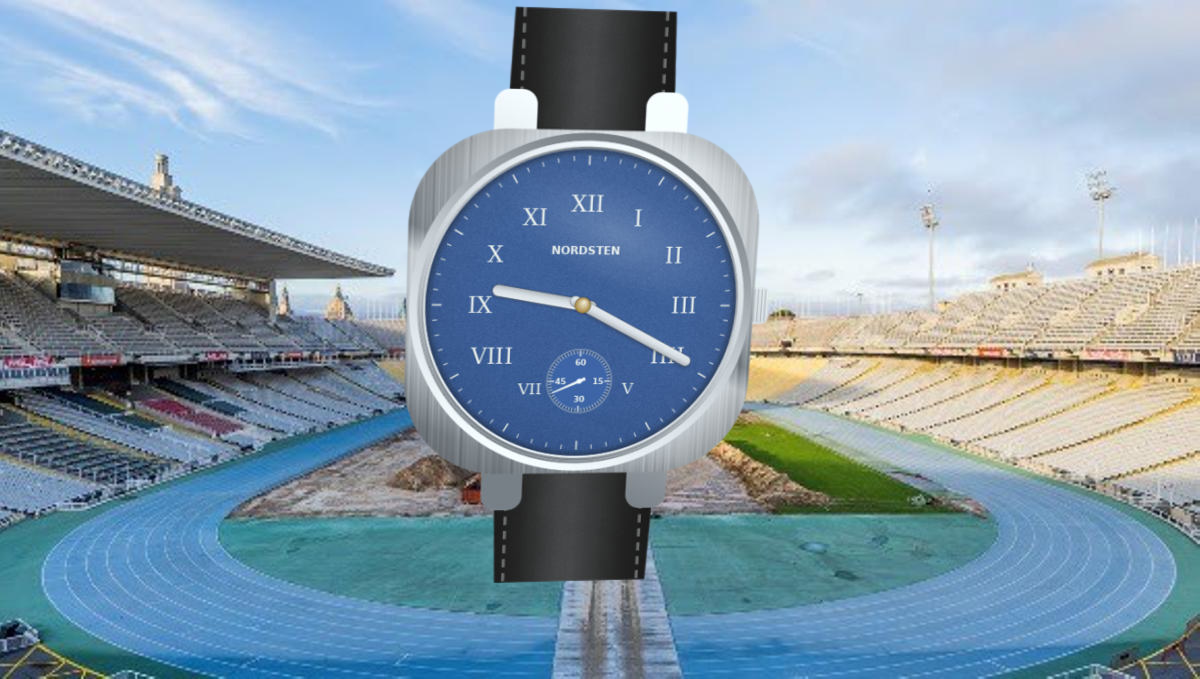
{"hour": 9, "minute": 19, "second": 41}
